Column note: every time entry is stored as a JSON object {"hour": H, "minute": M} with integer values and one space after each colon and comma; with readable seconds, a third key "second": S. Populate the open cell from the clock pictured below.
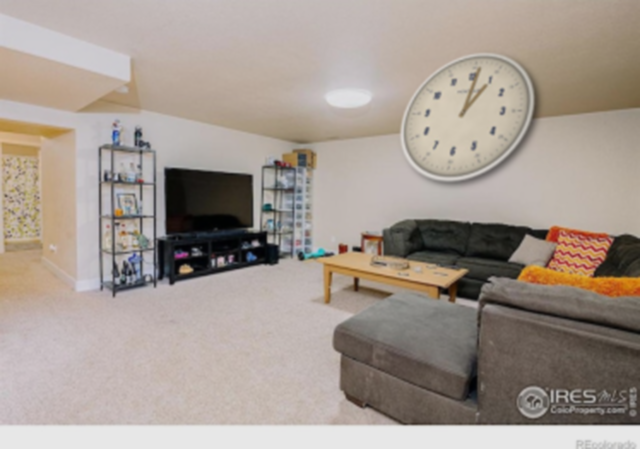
{"hour": 1, "minute": 1}
